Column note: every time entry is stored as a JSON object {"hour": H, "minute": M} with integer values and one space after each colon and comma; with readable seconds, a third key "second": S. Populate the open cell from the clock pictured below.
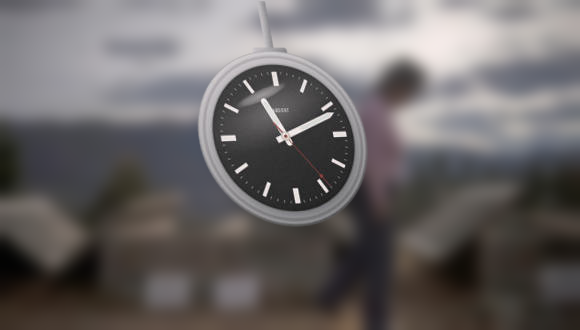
{"hour": 11, "minute": 11, "second": 24}
